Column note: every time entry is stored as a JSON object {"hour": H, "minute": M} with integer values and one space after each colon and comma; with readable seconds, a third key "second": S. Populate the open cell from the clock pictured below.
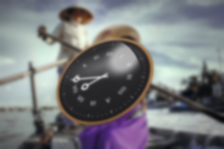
{"hour": 7, "minute": 44}
